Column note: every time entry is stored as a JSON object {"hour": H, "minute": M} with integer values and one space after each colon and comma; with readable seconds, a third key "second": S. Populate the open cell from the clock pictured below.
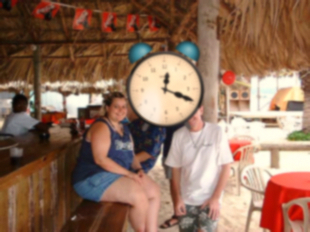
{"hour": 12, "minute": 19}
